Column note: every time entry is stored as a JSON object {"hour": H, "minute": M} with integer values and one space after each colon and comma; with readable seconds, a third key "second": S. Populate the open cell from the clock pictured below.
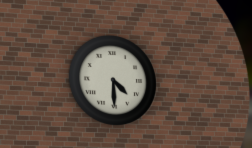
{"hour": 4, "minute": 30}
